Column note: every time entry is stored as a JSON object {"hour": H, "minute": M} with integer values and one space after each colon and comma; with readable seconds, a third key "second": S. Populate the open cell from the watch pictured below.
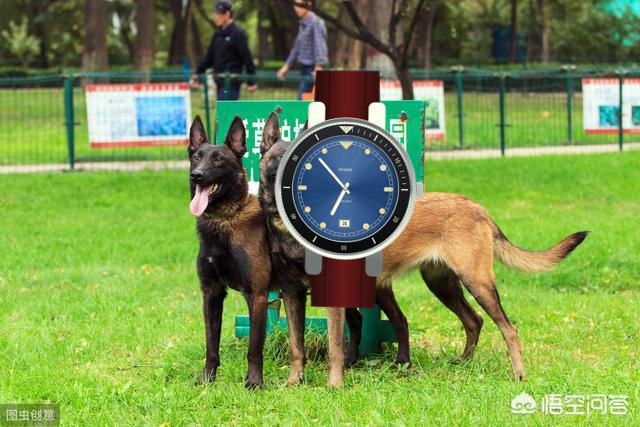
{"hour": 6, "minute": 53}
